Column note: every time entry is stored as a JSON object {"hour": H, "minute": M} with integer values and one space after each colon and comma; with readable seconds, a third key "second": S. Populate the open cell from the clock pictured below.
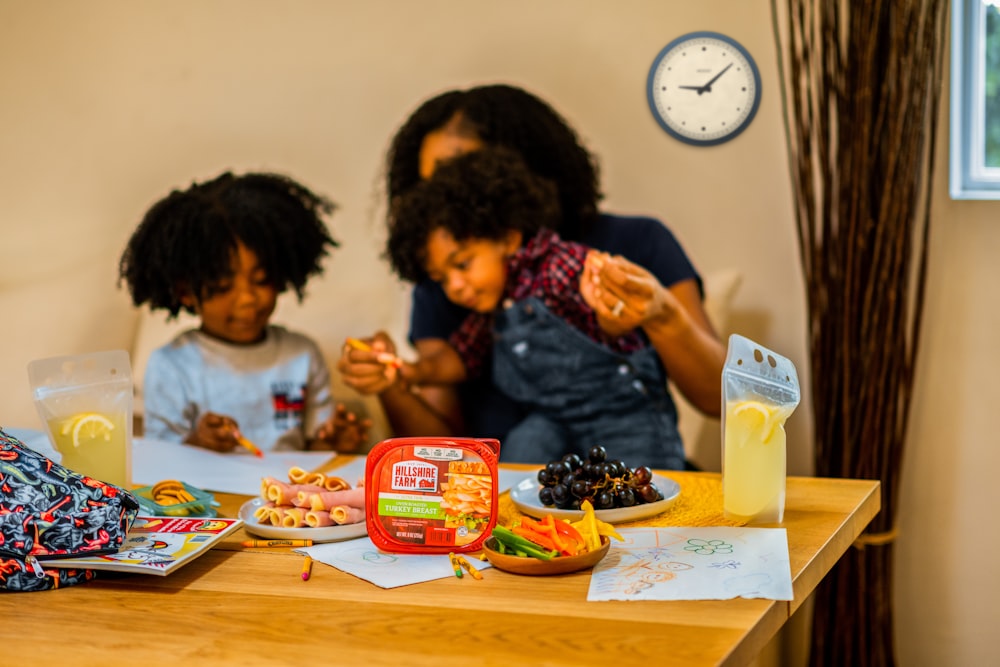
{"hour": 9, "minute": 8}
